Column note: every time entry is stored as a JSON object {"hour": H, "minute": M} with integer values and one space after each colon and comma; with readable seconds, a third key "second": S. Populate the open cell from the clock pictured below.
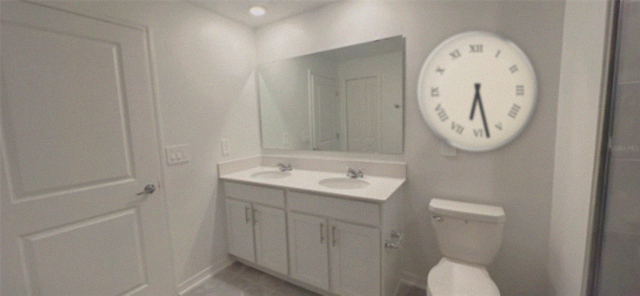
{"hour": 6, "minute": 28}
